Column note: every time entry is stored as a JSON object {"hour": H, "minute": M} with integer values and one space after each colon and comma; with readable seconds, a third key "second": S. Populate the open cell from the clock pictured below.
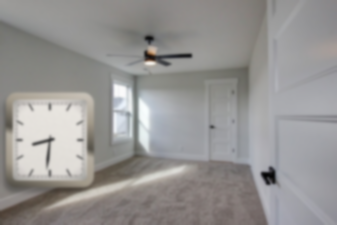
{"hour": 8, "minute": 31}
